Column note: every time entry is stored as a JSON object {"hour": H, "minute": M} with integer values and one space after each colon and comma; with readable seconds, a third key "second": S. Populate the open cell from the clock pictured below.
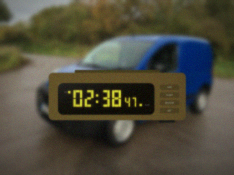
{"hour": 2, "minute": 38, "second": 47}
